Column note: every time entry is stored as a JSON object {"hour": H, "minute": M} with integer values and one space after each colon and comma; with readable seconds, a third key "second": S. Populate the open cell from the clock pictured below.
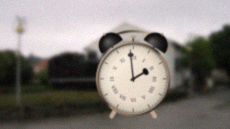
{"hour": 1, "minute": 59}
